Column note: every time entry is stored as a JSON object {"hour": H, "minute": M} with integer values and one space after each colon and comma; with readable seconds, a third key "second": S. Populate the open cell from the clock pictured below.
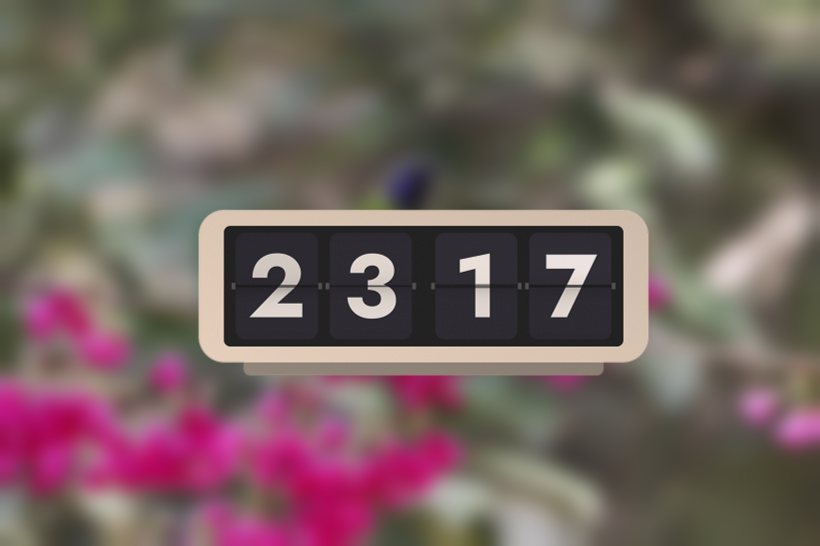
{"hour": 23, "minute": 17}
